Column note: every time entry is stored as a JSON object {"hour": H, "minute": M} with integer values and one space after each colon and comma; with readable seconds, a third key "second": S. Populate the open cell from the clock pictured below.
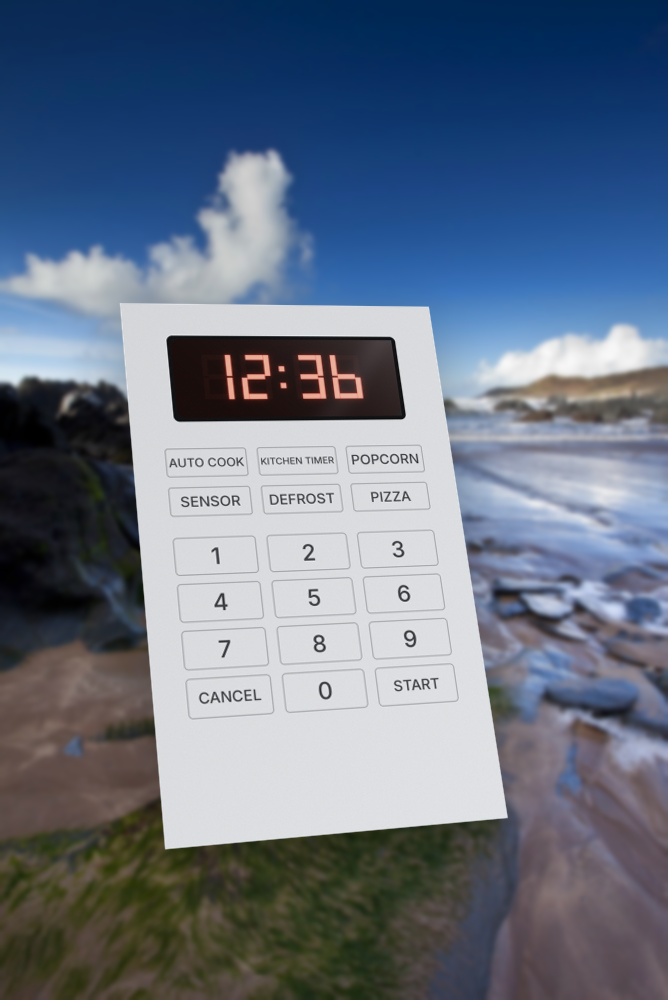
{"hour": 12, "minute": 36}
